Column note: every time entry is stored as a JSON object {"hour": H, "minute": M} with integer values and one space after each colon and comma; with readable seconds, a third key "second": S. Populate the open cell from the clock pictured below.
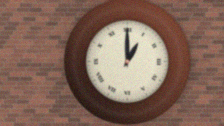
{"hour": 1, "minute": 0}
